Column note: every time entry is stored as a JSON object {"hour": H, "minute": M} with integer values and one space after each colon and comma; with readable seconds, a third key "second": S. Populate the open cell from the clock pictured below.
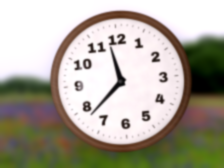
{"hour": 11, "minute": 38}
